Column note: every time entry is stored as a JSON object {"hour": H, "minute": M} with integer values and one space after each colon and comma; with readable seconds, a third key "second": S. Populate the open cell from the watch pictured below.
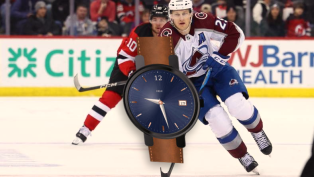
{"hour": 9, "minute": 28}
